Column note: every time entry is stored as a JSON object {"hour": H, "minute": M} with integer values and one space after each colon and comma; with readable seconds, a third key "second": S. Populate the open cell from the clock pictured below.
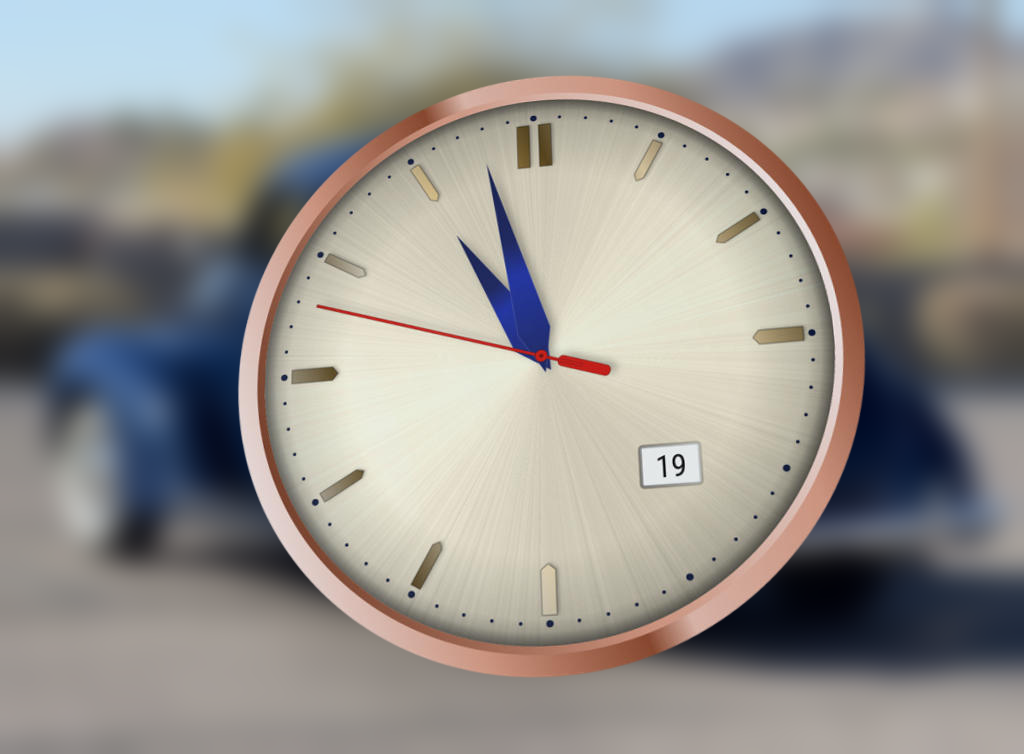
{"hour": 10, "minute": 57, "second": 48}
